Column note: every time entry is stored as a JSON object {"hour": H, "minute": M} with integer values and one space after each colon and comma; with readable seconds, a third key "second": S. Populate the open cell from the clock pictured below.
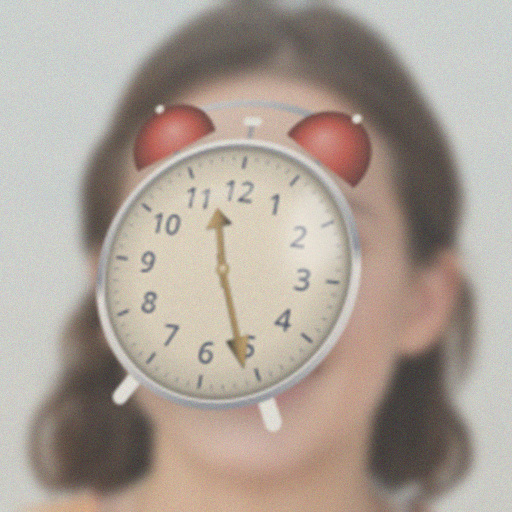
{"hour": 11, "minute": 26}
